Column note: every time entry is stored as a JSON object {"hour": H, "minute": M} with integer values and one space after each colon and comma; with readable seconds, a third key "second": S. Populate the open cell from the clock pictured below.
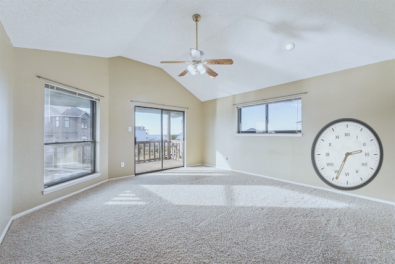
{"hour": 2, "minute": 34}
